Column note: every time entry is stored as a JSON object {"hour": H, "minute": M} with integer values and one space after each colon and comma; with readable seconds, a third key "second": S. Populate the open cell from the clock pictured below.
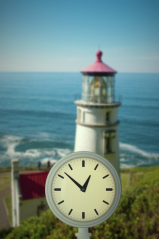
{"hour": 12, "minute": 52}
